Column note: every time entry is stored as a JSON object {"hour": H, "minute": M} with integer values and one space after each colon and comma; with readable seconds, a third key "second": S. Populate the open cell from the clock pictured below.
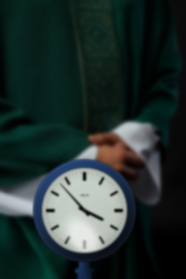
{"hour": 3, "minute": 53}
